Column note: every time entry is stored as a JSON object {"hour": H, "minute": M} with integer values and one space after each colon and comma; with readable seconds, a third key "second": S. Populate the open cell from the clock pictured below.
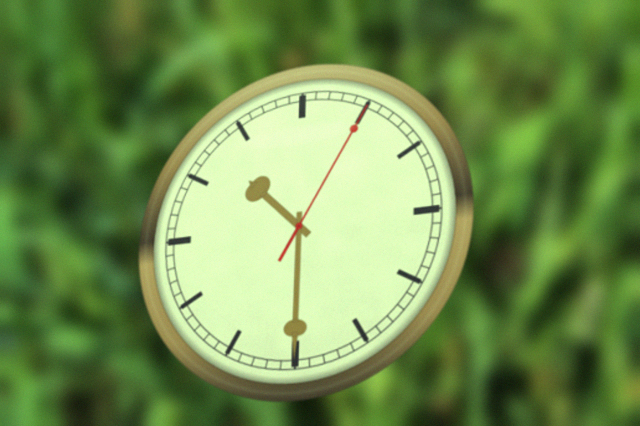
{"hour": 10, "minute": 30, "second": 5}
